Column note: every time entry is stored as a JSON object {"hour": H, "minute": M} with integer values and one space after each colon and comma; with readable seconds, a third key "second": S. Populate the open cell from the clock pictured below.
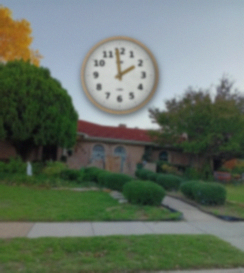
{"hour": 1, "minute": 59}
